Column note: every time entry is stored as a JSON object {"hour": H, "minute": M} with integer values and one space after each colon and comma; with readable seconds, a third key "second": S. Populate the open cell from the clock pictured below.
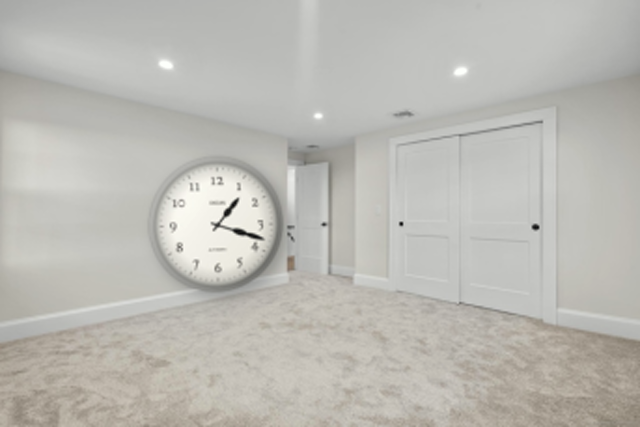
{"hour": 1, "minute": 18}
